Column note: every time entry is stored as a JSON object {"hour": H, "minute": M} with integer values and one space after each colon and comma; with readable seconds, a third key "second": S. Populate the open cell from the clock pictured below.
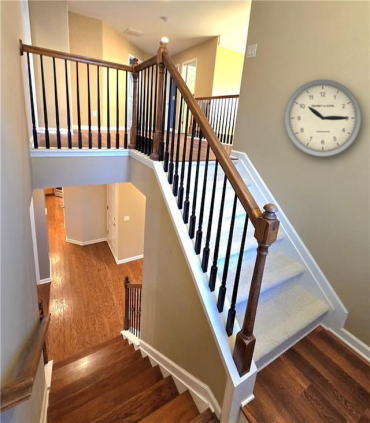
{"hour": 10, "minute": 15}
